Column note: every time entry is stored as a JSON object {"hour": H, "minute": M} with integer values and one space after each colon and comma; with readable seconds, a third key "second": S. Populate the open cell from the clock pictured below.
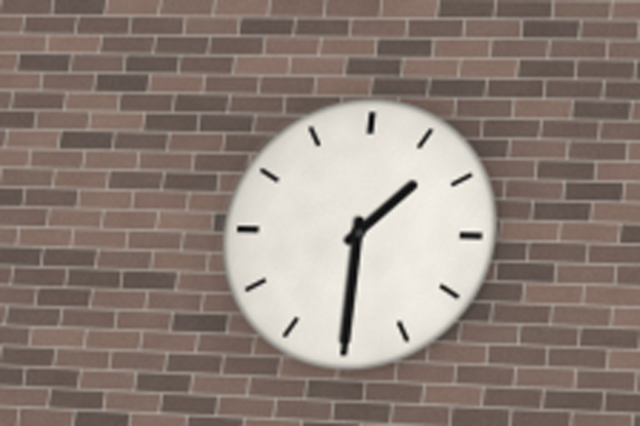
{"hour": 1, "minute": 30}
